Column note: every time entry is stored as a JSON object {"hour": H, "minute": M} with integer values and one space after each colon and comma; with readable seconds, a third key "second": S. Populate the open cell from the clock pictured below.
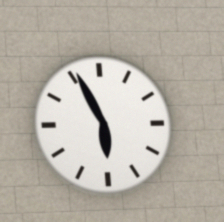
{"hour": 5, "minute": 56}
